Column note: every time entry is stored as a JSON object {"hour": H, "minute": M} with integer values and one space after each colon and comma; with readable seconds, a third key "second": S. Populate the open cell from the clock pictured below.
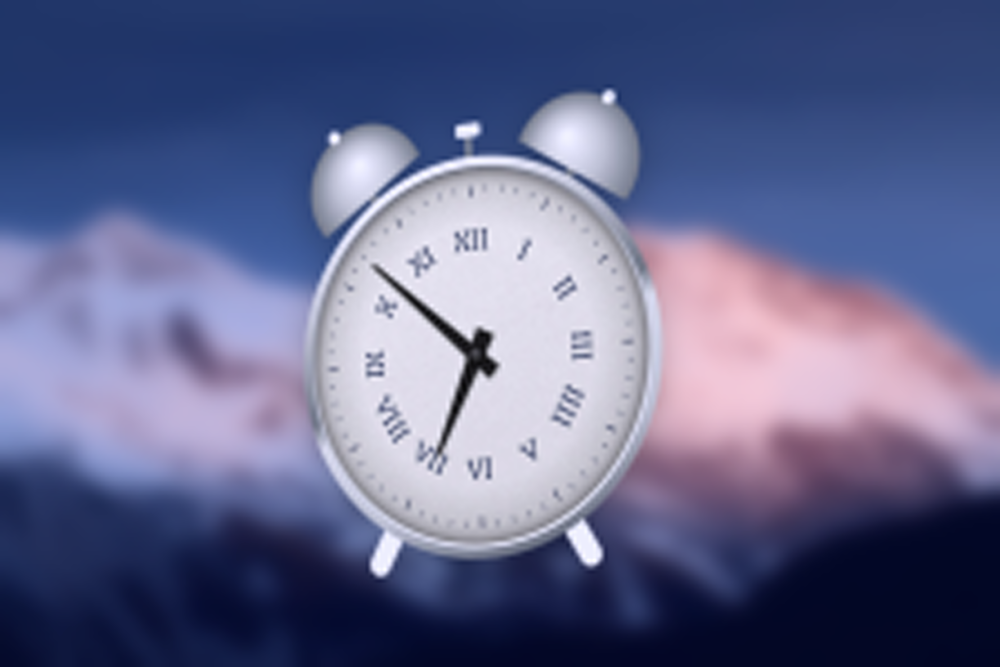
{"hour": 6, "minute": 52}
